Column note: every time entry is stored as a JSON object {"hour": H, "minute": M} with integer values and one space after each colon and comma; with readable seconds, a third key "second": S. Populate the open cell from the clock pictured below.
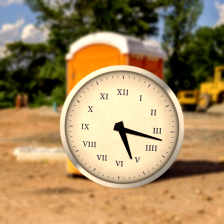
{"hour": 5, "minute": 17}
